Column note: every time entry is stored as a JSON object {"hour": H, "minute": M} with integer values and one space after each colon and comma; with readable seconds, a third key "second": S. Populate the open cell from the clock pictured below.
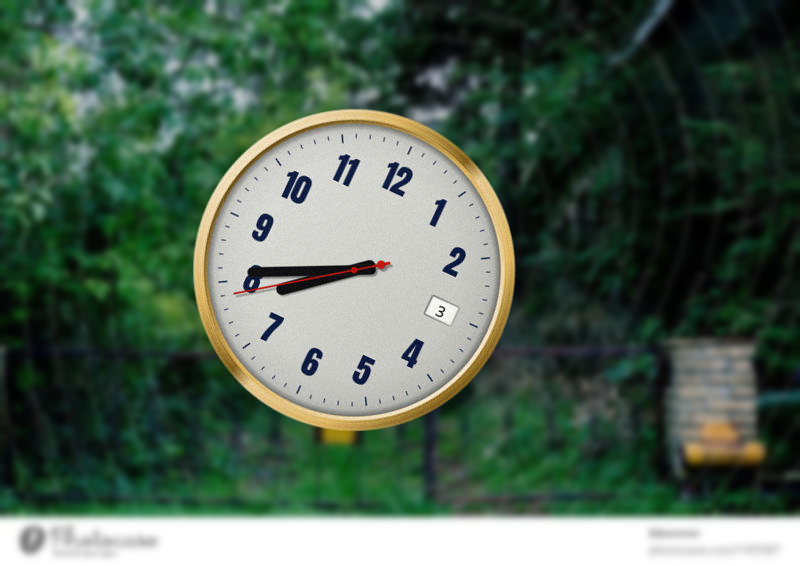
{"hour": 7, "minute": 40, "second": 39}
